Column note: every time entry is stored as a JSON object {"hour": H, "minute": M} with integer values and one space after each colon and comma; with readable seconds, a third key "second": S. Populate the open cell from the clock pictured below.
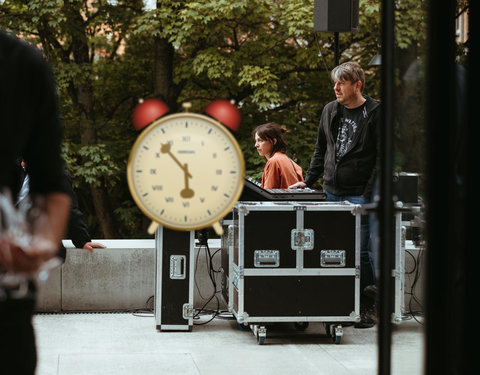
{"hour": 5, "minute": 53}
